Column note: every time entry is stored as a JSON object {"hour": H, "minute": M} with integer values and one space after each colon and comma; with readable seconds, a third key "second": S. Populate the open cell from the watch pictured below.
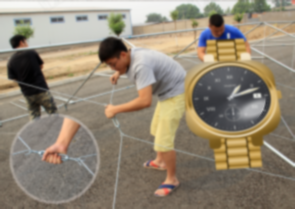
{"hour": 1, "minute": 12}
